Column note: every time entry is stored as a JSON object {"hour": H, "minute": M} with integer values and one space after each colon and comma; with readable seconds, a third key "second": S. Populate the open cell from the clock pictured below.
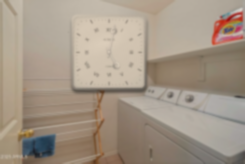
{"hour": 5, "minute": 2}
